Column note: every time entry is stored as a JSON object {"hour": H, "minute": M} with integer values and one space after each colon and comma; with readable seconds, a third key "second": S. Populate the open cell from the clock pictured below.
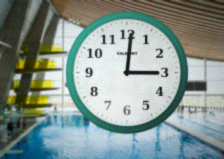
{"hour": 3, "minute": 1}
